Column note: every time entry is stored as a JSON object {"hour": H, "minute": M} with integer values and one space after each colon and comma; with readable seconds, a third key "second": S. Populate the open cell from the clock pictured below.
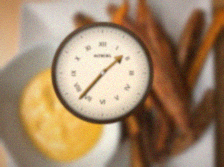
{"hour": 1, "minute": 37}
